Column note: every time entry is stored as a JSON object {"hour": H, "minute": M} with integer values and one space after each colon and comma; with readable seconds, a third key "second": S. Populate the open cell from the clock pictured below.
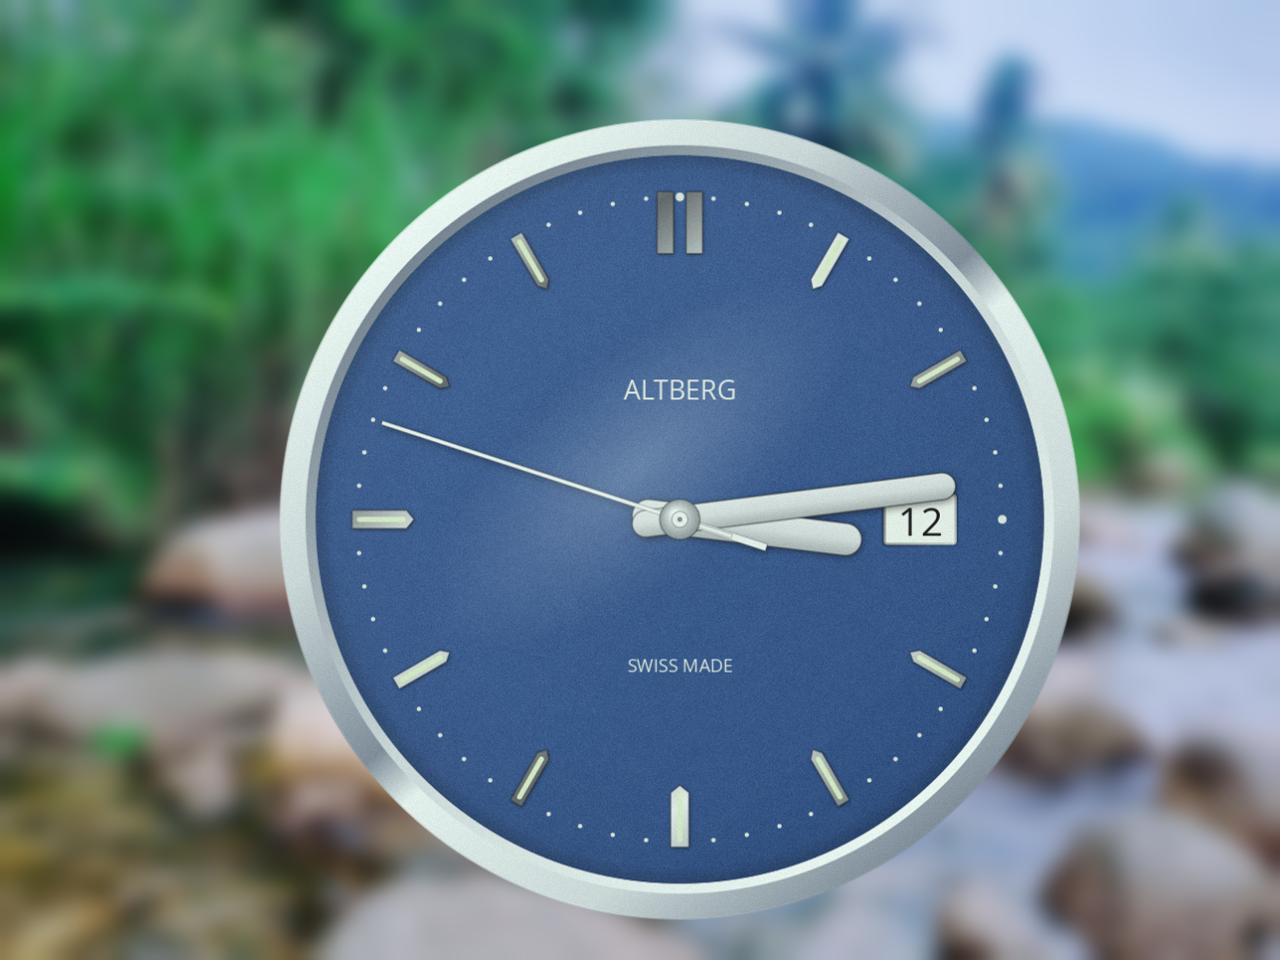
{"hour": 3, "minute": 13, "second": 48}
